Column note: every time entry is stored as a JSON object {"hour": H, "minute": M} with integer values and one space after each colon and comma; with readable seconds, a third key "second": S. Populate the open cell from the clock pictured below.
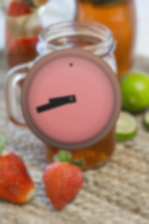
{"hour": 8, "minute": 42}
